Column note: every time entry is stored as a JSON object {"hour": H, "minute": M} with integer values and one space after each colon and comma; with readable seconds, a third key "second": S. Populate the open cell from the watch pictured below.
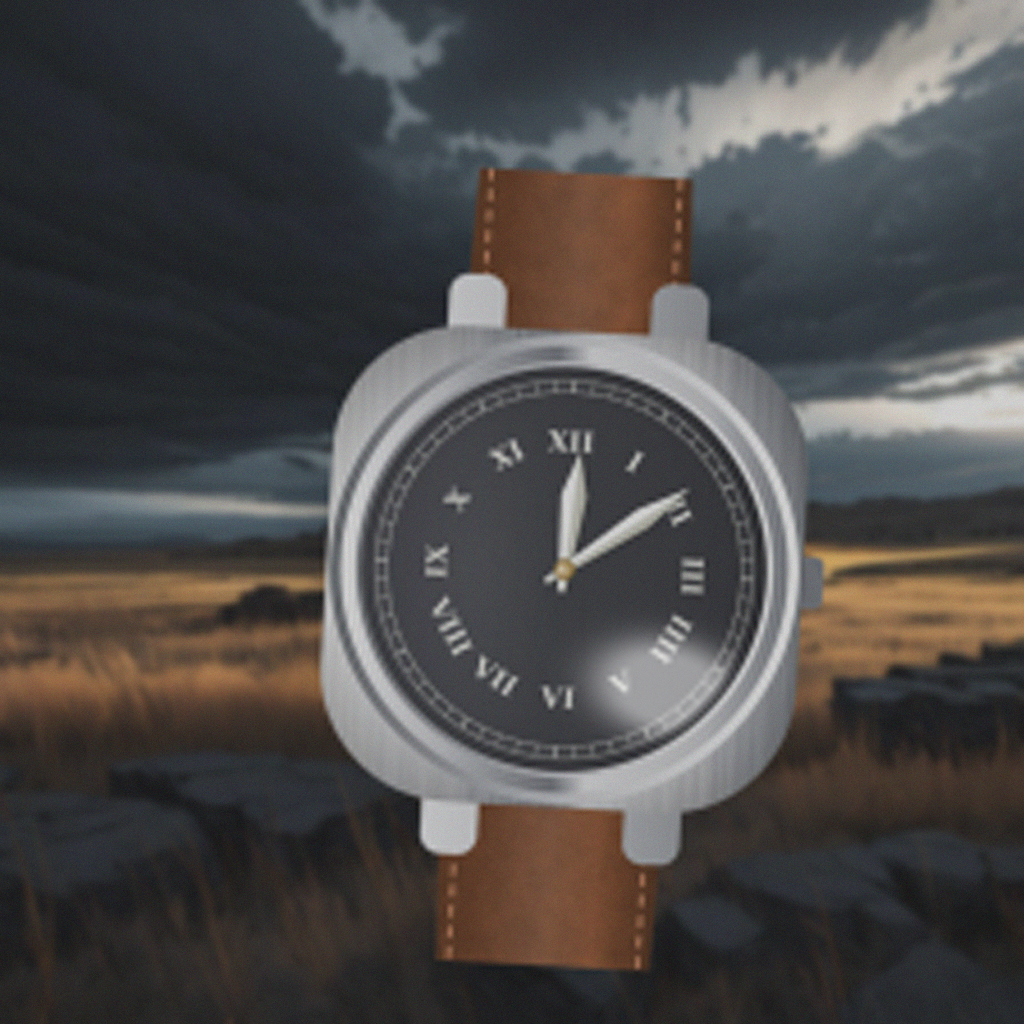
{"hour": 12, "minute": 9}
